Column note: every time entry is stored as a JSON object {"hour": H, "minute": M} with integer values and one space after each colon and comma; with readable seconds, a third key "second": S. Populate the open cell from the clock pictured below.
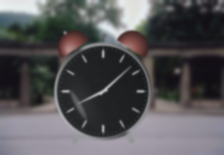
{"hour": 8, "minute": 8}
